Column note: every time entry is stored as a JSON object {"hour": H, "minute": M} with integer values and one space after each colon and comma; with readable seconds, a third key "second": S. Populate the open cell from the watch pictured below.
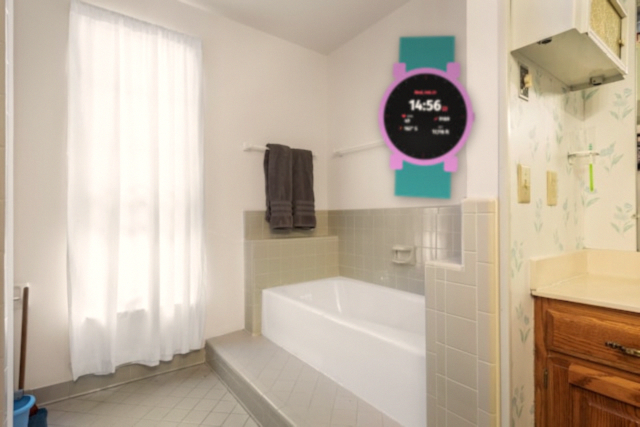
{"hour": 14, "minute": 56}
